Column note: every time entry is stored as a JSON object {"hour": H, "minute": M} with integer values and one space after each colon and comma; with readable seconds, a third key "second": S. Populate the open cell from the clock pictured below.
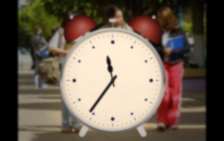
{"hour": 11, "minute": 36}
